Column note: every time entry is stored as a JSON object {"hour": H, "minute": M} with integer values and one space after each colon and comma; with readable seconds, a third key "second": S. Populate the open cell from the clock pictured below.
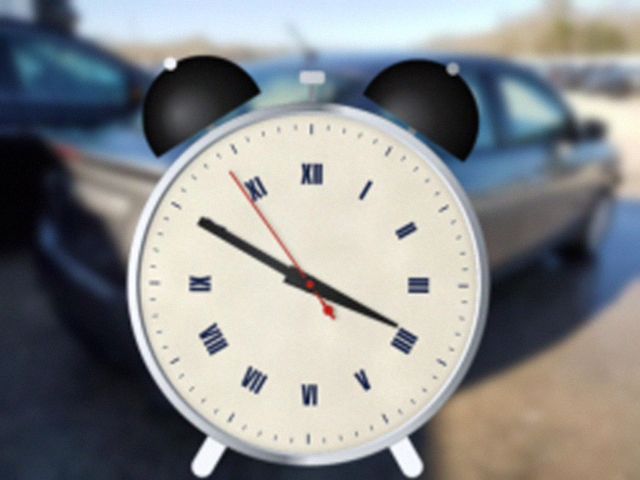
{"hour": 3, "minute": 49, "second": 54}
